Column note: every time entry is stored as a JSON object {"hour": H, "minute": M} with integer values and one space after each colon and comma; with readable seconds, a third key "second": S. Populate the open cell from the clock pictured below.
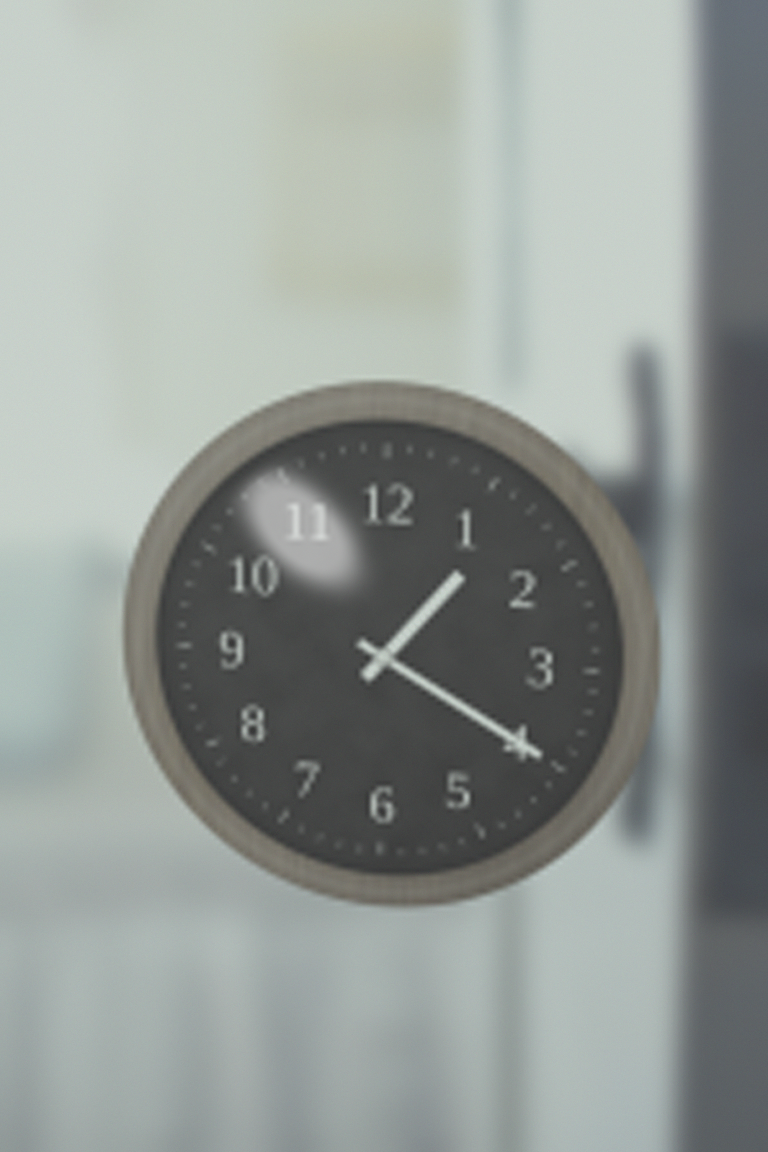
{"hour": 1, "minute": 20}
